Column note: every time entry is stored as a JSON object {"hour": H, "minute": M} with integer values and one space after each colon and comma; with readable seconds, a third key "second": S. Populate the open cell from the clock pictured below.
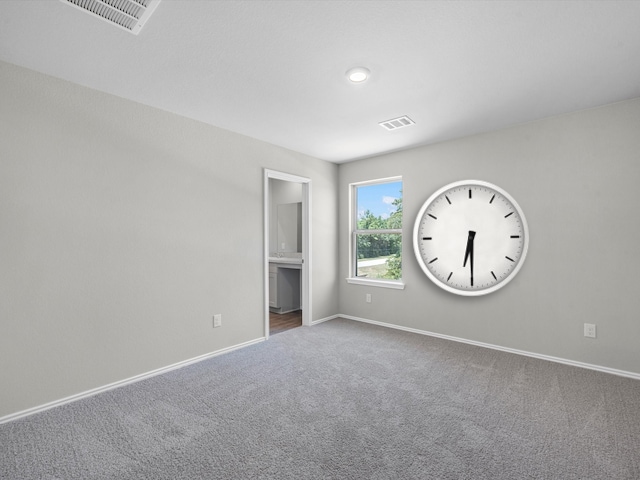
{"hour": 6, "minute": 30}
